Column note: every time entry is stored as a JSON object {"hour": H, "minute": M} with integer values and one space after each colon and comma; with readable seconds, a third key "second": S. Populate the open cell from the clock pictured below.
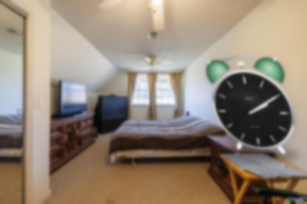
{"hour": 2, "minute": 10}
